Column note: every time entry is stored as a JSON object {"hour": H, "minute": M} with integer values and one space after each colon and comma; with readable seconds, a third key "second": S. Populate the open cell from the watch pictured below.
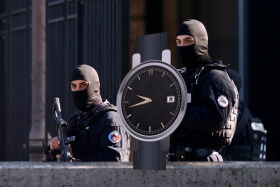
{"hour": 9, "minute": 43}
